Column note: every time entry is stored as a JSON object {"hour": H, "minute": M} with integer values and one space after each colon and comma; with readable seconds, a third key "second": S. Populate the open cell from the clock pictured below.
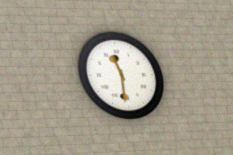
{"hour": 11, "minute": 31}
